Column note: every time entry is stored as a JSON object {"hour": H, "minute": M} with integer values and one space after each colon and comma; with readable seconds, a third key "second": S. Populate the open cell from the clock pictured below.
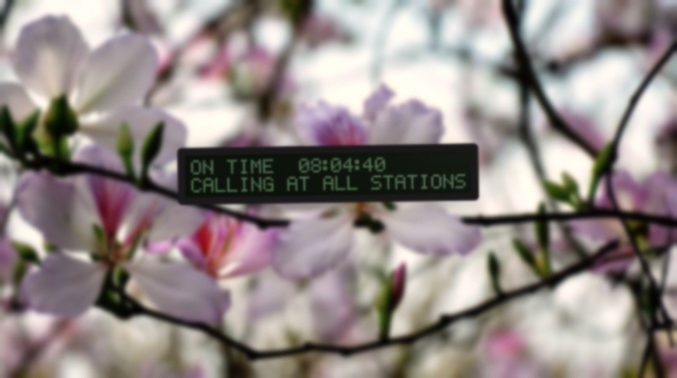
{"hour": 8, "minute": 4, "second": 40}
